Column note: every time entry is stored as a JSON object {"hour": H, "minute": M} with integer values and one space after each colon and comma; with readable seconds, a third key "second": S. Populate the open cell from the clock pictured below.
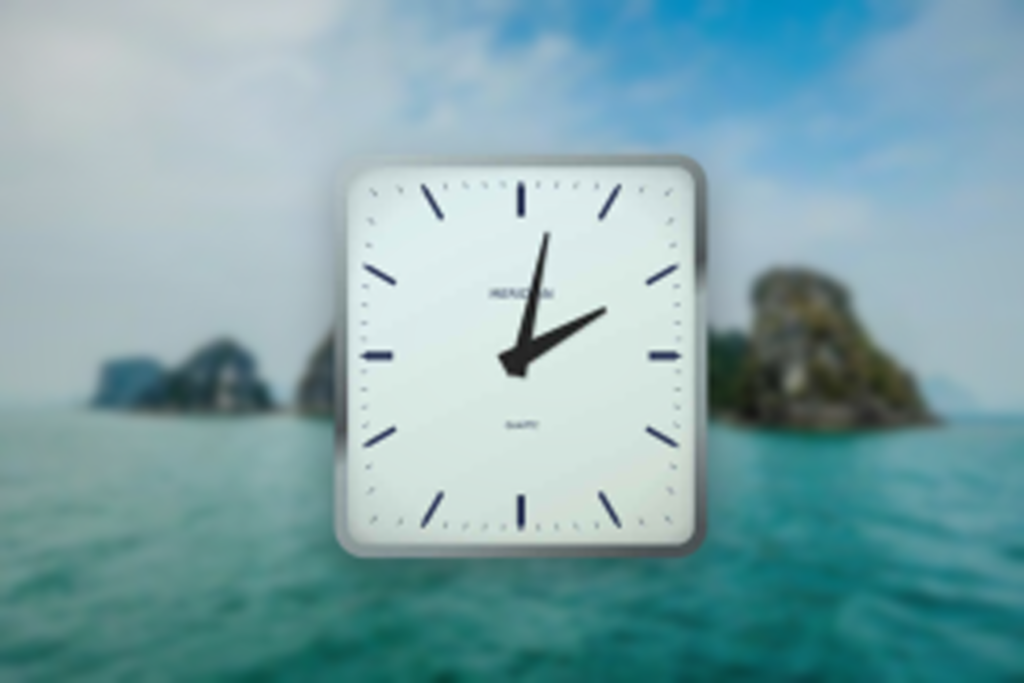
{"hour": 2, "minute": 2}
